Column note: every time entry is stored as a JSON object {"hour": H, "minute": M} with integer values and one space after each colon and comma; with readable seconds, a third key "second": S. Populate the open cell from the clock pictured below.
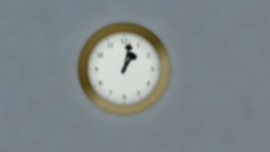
{"hour": 1, "minute": 2}
